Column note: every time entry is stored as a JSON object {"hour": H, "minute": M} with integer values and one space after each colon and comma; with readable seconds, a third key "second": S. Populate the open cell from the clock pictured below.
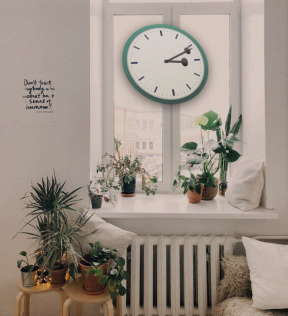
{"hour": 3, "minute": 11}
